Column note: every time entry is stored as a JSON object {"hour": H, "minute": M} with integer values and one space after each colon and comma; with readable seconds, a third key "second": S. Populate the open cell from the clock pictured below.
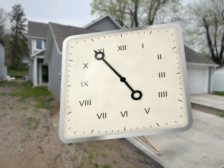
{"hour": 4, "minute": 54}
